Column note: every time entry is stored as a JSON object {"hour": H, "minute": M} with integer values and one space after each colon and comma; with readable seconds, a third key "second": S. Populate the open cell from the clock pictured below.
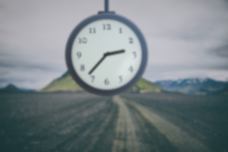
{"hour": 2, "minute": 37}
